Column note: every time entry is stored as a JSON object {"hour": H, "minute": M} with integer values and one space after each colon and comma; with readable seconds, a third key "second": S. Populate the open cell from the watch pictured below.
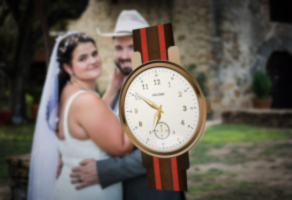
{"hour": 6, "minute": 51}
